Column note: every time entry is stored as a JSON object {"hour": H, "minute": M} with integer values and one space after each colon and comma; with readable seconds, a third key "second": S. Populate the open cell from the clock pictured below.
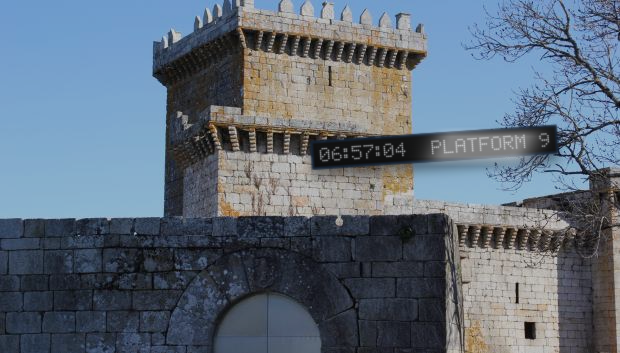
{"hour": 6, "minute": 57, "second": 4}
